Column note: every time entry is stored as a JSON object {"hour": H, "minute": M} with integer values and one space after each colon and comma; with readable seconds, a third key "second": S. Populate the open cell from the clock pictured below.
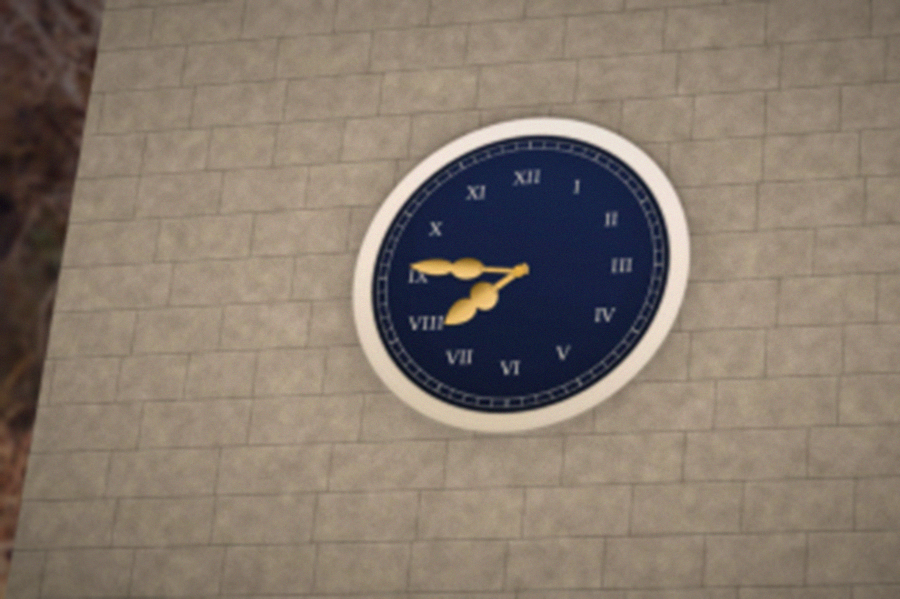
{"hour": 7, "minute": 46}
